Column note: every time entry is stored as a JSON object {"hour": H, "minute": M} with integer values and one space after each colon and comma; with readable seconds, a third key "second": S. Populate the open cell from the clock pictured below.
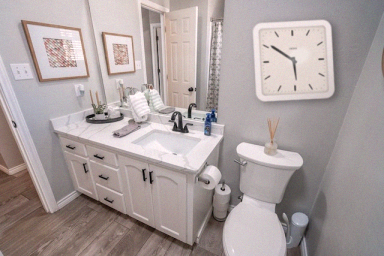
{"hour": 5, "minute": 51}
